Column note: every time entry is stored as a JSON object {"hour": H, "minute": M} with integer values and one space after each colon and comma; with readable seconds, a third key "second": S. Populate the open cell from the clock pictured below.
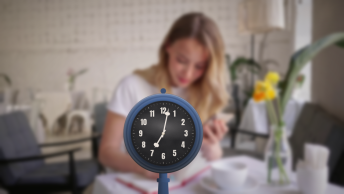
{"hour": 7, "minute": 2}
